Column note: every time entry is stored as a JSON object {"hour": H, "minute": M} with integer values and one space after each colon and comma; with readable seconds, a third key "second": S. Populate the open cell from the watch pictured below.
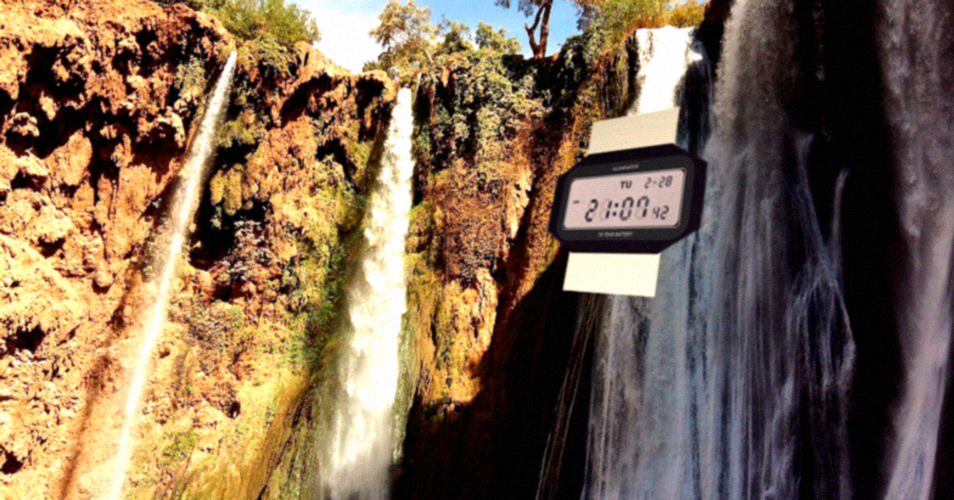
{"hour": 21, "minute": 7, "second": 42}
